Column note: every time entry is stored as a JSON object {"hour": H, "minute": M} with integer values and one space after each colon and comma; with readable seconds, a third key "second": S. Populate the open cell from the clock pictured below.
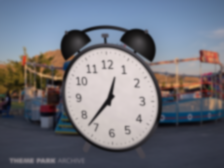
{"hour": 12, "minute": 37}
